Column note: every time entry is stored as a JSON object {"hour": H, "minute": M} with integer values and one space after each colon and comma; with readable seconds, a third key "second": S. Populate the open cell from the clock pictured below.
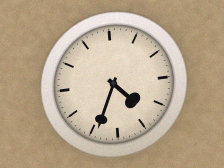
{"hour": 4, "minute": 34}
